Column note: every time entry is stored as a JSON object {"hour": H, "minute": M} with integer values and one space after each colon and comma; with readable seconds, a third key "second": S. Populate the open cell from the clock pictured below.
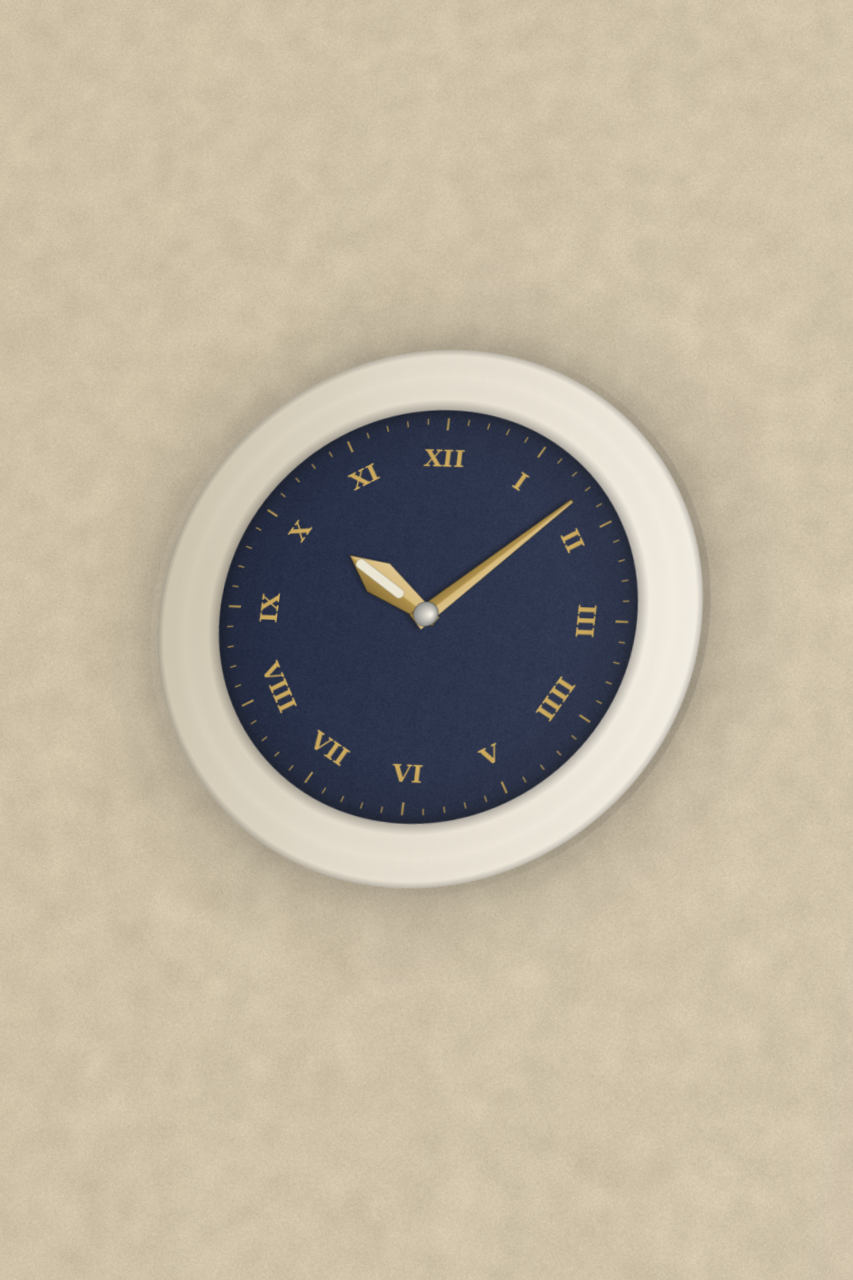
{"hour": 10, "minute": 8}
